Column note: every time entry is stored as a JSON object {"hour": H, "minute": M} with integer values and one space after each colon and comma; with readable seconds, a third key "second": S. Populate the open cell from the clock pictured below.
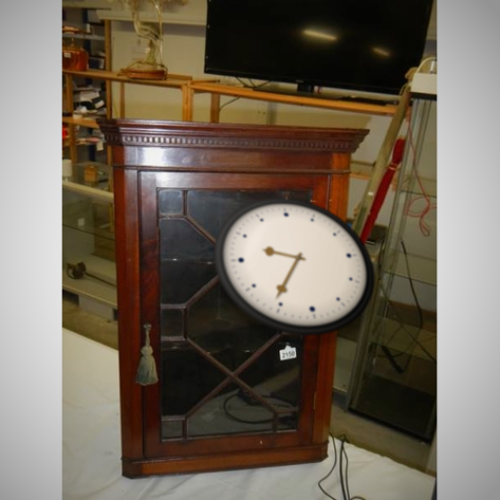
{"hour": 9, "minute": 36}
